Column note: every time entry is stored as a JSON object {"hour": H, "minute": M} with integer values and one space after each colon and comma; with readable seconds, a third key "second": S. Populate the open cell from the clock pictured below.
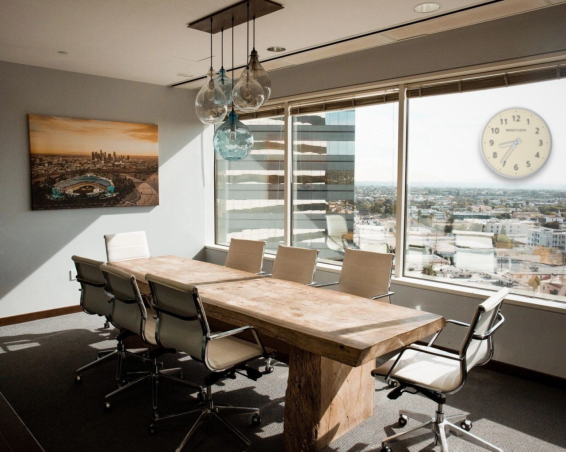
{"hour": 8, "minute": 36}
